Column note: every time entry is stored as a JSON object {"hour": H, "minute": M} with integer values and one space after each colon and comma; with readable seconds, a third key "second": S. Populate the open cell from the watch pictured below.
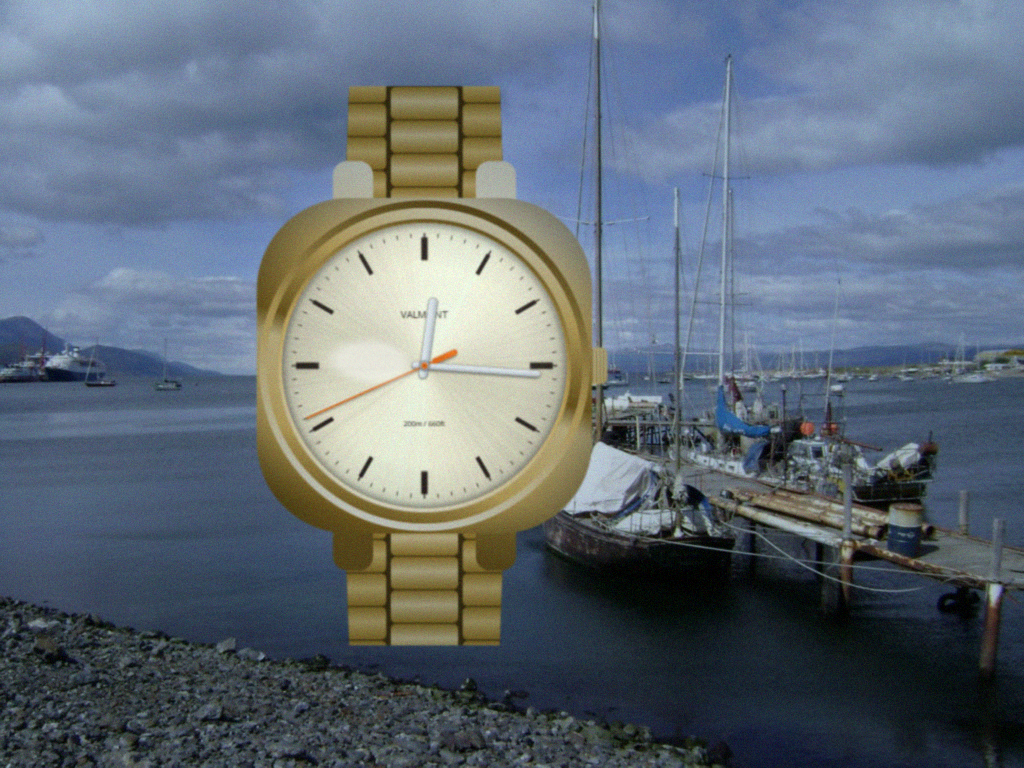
{"hour": 12, "minute": 15, "second": 41}
